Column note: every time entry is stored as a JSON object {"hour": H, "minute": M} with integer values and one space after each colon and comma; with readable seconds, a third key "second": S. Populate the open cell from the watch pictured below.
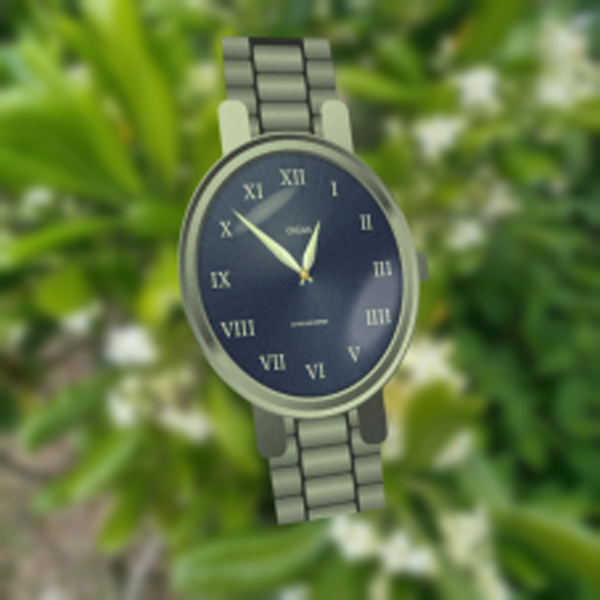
{"hour": 12, "minute": 52}
